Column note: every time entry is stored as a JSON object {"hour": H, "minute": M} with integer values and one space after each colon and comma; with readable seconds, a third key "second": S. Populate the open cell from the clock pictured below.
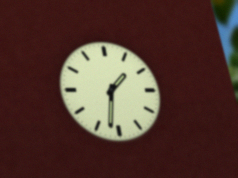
{"hour": 1, "minute": 32}
